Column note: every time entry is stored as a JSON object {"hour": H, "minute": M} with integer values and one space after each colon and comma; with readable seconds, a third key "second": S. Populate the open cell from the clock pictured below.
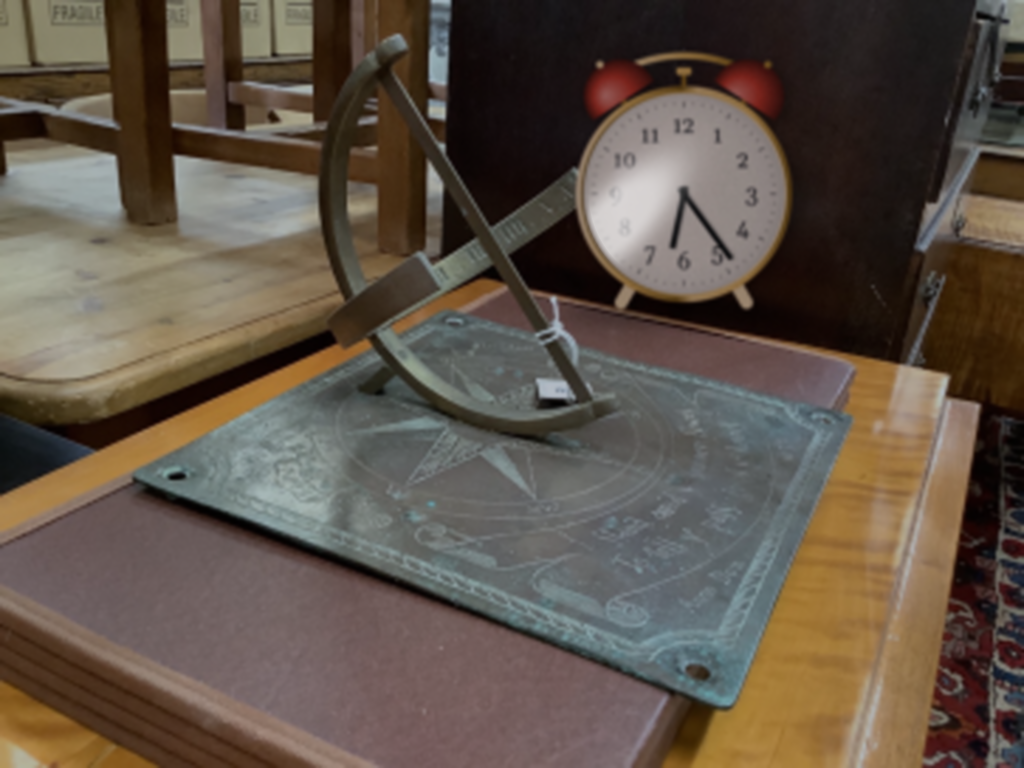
{"hour": 6, "minute": 24}
